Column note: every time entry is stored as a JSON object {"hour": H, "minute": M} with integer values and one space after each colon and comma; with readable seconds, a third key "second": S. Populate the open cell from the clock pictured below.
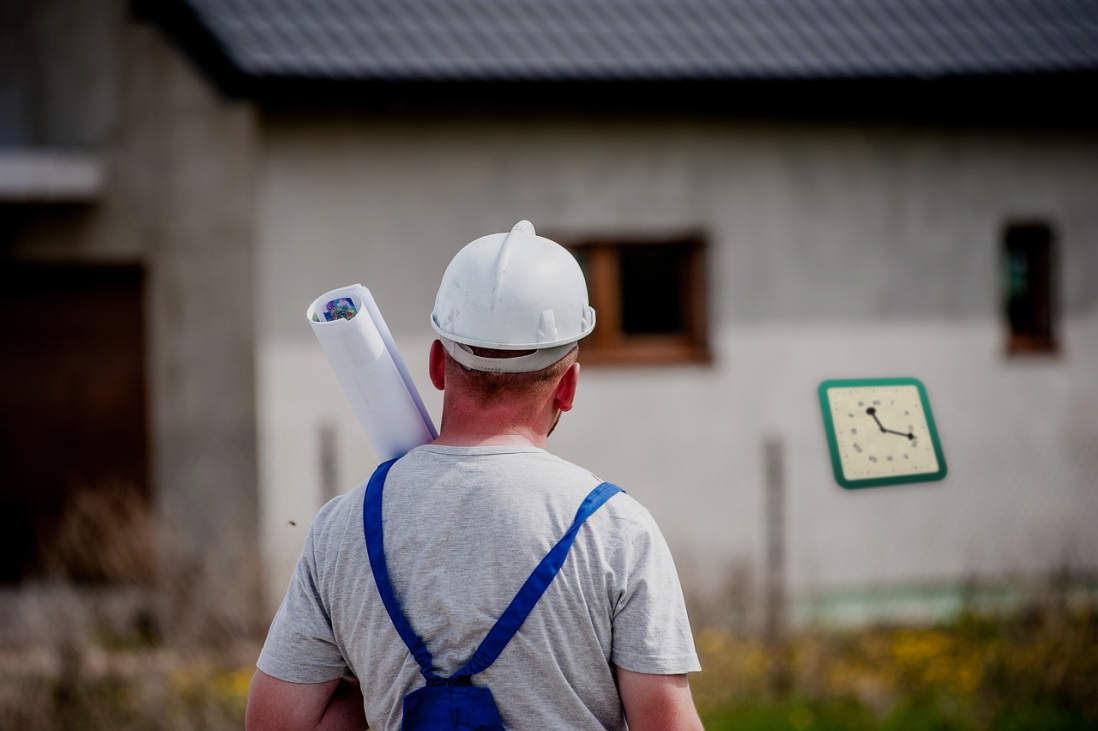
{"hour": 11, "minute": 18}
